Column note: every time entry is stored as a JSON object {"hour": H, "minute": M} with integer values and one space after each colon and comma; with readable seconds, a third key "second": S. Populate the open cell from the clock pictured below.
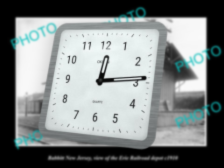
{"hour": 12, "minute": 14}
